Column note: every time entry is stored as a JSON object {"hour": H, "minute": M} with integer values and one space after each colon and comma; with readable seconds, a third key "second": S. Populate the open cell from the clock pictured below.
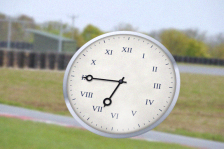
{"hour": 6, "minute": 45}
